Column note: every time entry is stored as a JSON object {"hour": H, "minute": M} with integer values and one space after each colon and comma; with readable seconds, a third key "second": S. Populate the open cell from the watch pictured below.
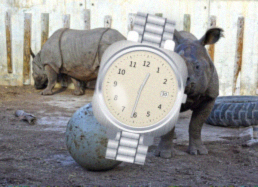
{"hour": 12, "minute": 31}
